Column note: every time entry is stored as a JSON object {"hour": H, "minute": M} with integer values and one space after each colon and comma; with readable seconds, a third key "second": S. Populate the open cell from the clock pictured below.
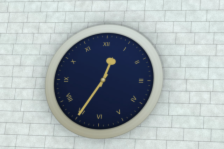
{"hour": 12, "minute": 35}
